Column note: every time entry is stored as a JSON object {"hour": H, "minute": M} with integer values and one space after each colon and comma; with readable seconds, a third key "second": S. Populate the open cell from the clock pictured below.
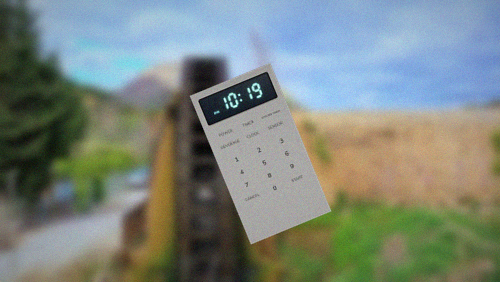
{"hour": 10, "minute": 19}
